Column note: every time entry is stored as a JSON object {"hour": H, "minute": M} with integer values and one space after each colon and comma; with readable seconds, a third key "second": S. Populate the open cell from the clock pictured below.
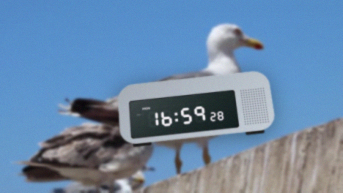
{"hour": 16, "minute": 59, "second": 28}
